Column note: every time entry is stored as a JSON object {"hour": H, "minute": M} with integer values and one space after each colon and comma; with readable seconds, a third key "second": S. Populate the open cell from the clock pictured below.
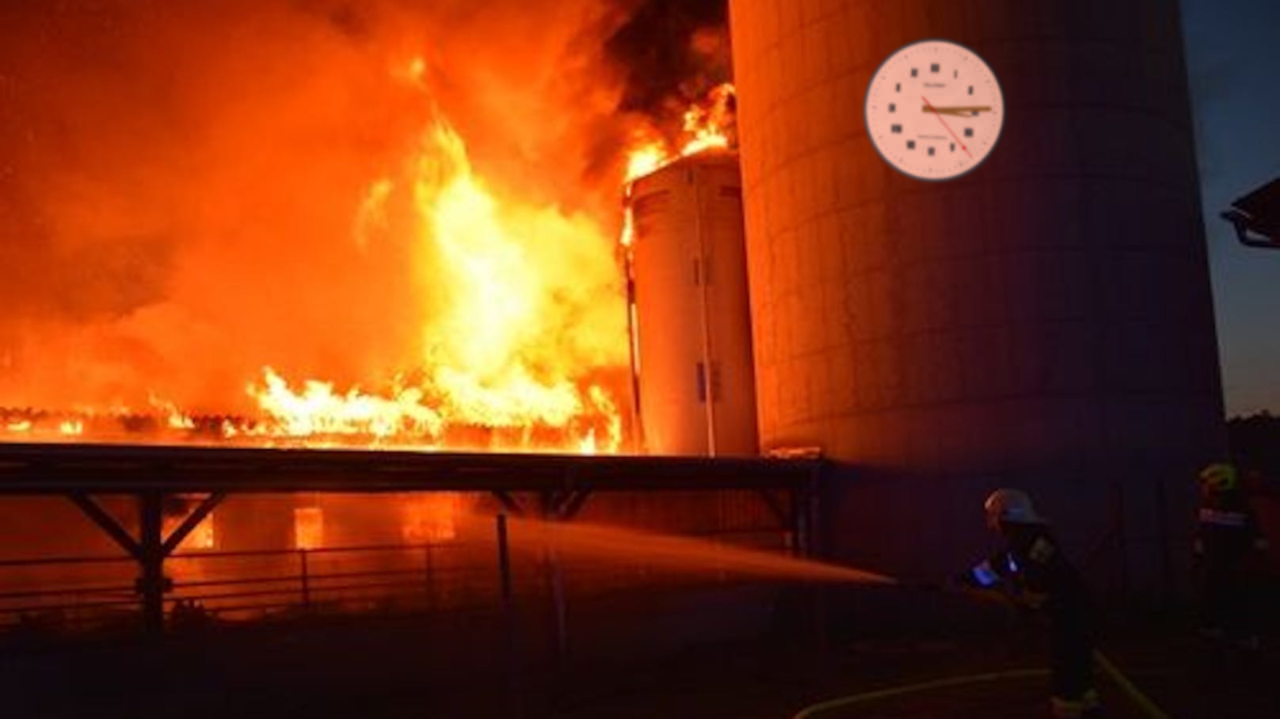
{"hour": 3, "minute": 14, "second": 23}
